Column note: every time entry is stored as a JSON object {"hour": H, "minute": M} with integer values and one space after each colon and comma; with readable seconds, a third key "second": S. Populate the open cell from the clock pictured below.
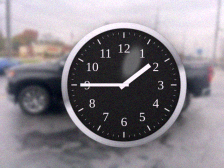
{"hour": 1, "minute": 45}
